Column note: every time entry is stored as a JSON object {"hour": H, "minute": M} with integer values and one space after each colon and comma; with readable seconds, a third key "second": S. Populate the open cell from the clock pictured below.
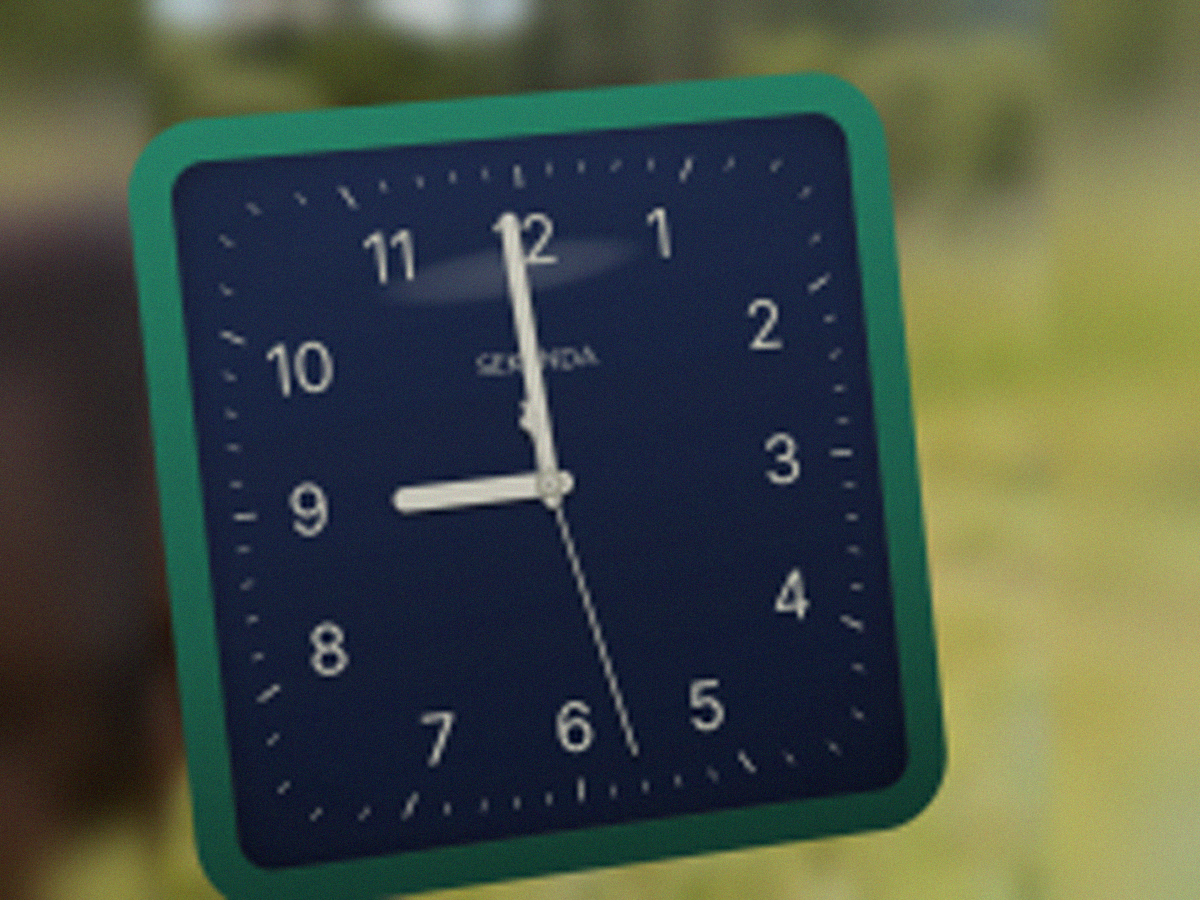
{"hour": 8, "minute": 59, "second": 28}
